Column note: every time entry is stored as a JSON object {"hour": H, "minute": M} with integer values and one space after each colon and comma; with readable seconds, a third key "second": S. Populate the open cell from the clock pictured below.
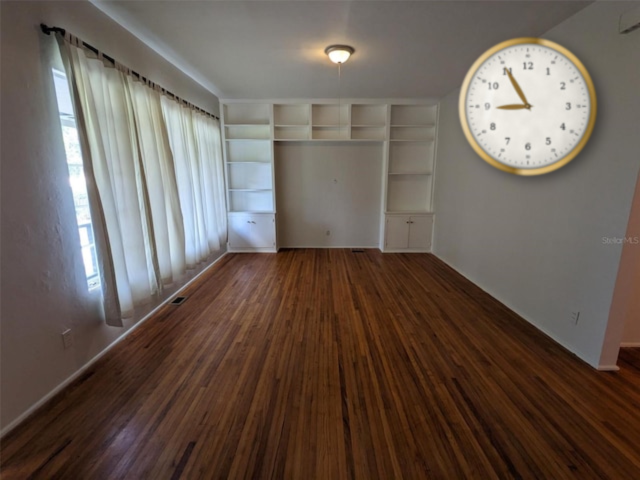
{"hour": 8, "minute": 55}
